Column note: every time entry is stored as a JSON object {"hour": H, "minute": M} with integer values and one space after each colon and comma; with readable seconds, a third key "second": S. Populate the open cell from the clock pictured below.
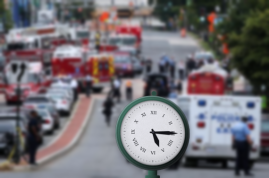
{"hour": 5, "minute": 15}
